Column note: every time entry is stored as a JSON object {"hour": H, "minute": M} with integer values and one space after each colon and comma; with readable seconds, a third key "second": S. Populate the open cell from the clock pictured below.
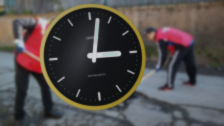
{"hour": 3, "minute": 2}
